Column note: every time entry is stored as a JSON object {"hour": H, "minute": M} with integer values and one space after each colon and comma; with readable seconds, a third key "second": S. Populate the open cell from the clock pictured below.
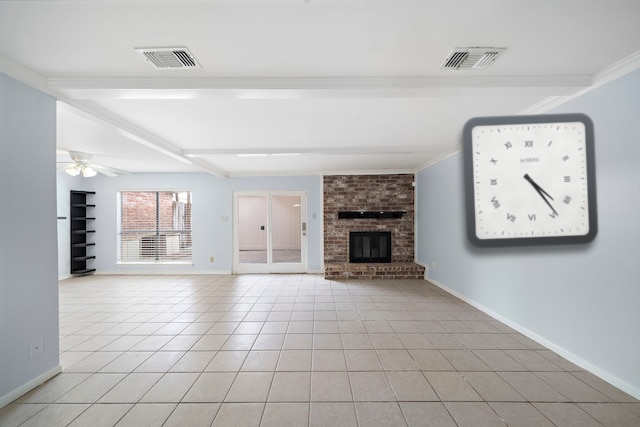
{"hour": 4, "minute": 24}
